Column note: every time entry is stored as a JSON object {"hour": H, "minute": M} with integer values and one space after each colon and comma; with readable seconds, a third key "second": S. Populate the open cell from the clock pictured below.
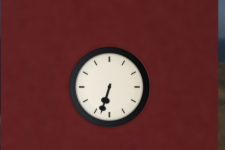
{"hour": 6, "minute": 33}
